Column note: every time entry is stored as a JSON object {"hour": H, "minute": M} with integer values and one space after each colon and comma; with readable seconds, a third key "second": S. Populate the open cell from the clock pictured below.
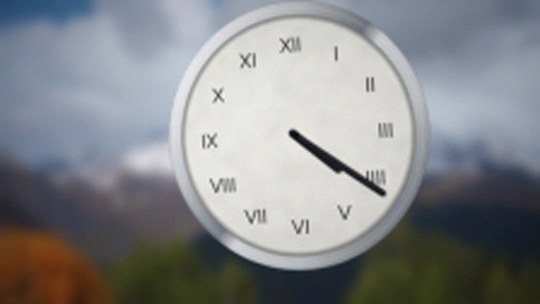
{"hour": 4, "minute": 21}
